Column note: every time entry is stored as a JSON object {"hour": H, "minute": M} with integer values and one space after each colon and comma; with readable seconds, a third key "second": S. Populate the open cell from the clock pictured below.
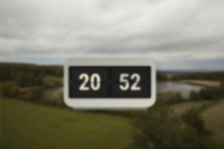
{"hour": 20, "minute": 52}
